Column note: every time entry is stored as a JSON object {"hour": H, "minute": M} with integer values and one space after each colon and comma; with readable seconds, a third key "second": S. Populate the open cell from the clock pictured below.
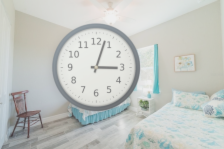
{"hour": 3, "minute": 3}
